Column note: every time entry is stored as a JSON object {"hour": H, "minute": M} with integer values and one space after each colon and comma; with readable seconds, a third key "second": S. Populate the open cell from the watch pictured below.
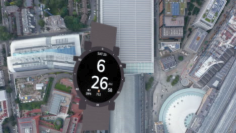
{"hour": 6, "minute": 26}
